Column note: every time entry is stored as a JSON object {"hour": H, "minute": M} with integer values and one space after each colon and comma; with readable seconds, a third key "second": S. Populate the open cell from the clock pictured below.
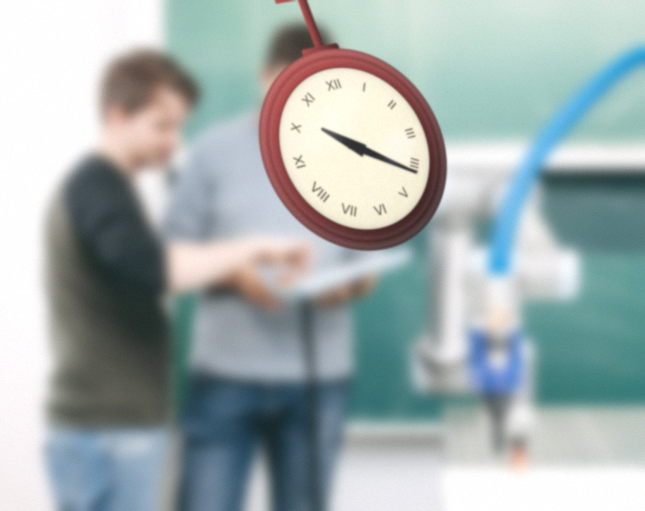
{"hour": 10, "minute": 21}
